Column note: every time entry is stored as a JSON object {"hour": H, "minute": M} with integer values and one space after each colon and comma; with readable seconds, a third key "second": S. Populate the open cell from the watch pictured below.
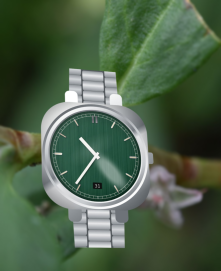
{"hour": 10, "minute": 36}
